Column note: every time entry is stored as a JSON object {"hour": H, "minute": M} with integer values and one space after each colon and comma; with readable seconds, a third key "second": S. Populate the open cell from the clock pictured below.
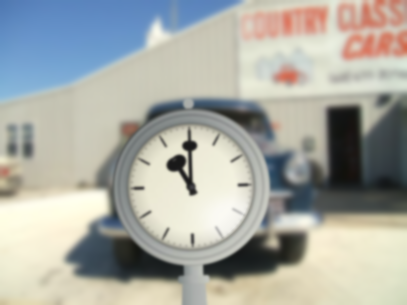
{"hour": 11, "minute": 0}
